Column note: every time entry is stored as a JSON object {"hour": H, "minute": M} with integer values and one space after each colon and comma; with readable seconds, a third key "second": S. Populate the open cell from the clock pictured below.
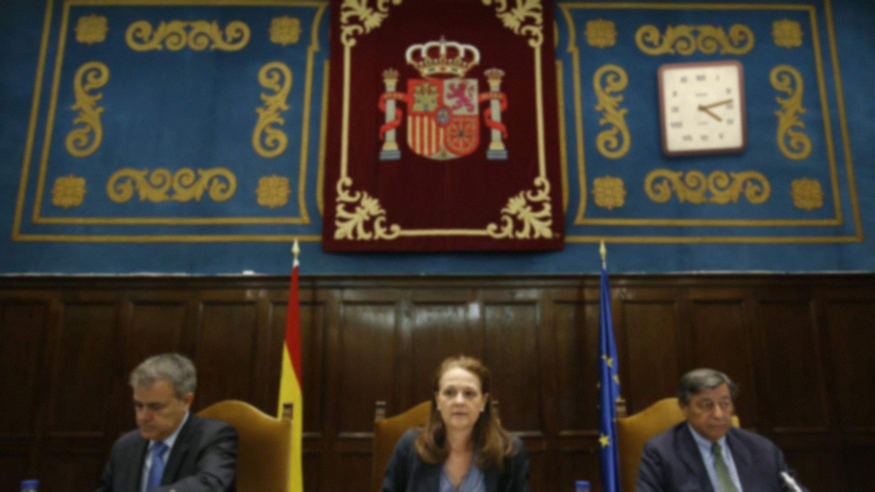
{"hour": 4, "minute": 13}
